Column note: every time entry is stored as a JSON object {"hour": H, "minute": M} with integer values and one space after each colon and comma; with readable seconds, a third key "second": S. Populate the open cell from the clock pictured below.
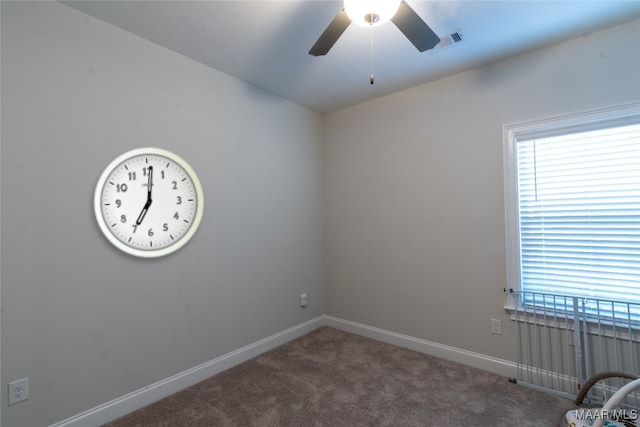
{"hour": 7, "minute": 1}
